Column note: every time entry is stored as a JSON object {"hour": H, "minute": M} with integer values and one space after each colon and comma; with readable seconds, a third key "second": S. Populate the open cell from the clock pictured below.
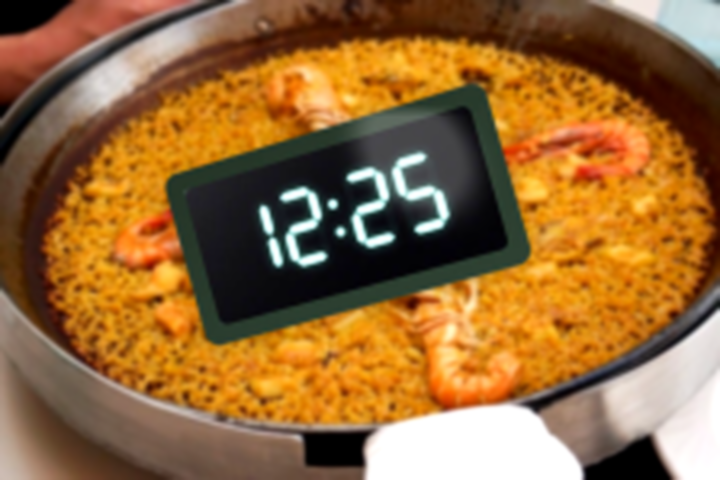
{"hour": 12, "minute": 25}
